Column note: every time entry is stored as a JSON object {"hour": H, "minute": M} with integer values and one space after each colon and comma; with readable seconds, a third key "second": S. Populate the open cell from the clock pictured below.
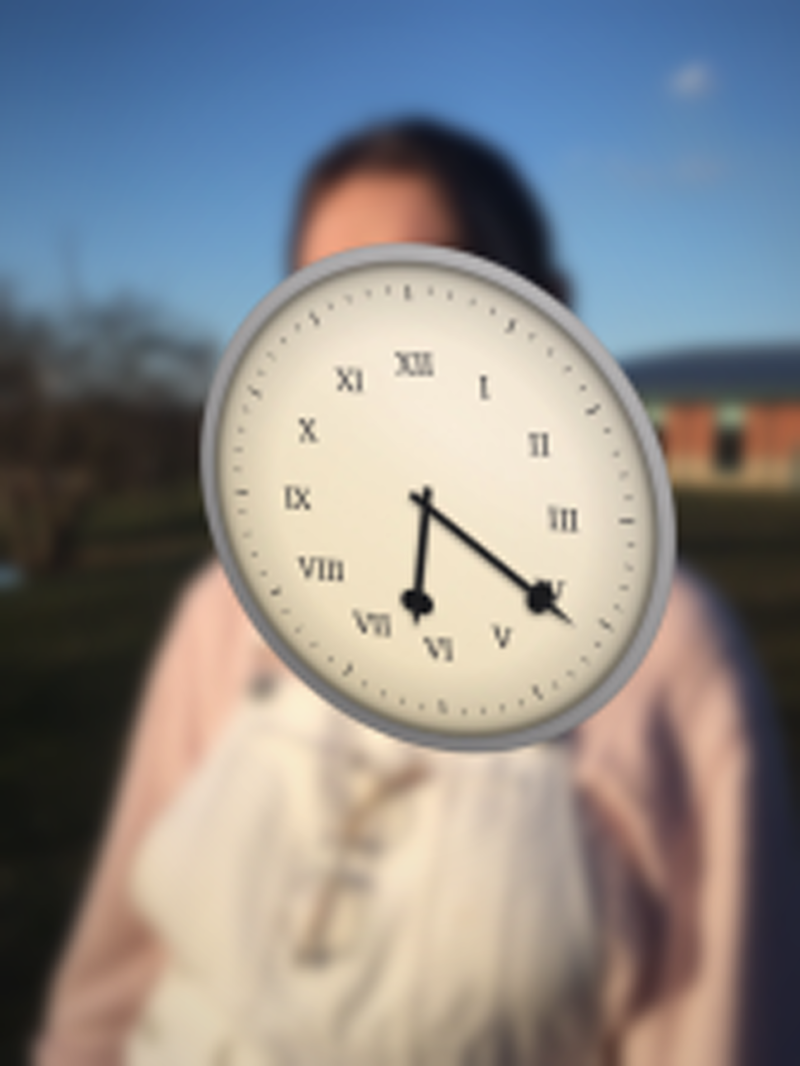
{"hour": 6, "minute": 21}
